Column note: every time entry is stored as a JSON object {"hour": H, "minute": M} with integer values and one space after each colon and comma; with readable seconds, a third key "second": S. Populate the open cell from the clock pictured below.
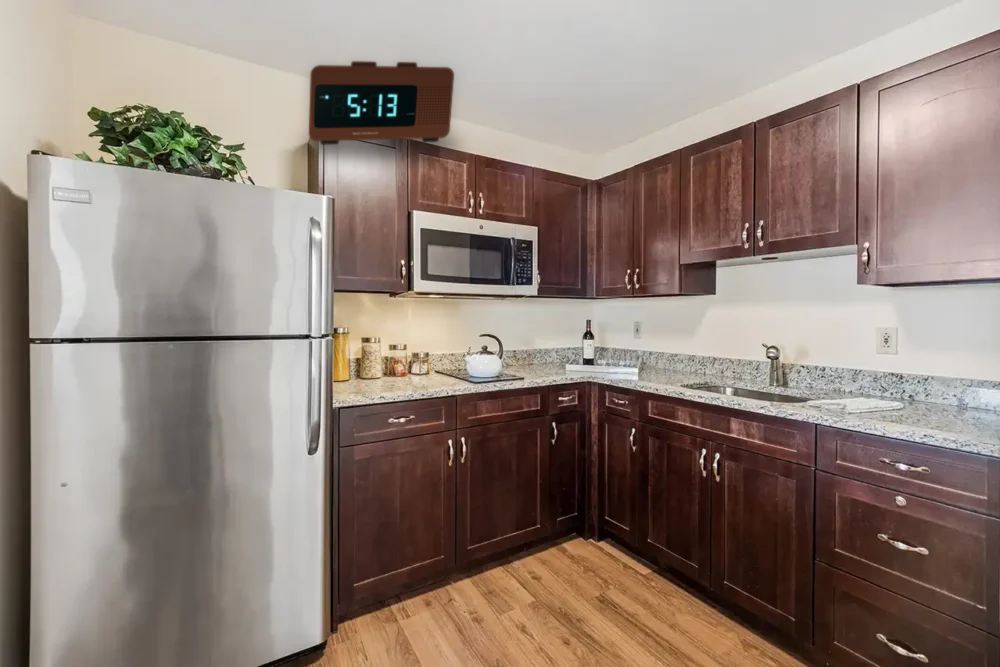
{"hour": 5, "minute": 13}
